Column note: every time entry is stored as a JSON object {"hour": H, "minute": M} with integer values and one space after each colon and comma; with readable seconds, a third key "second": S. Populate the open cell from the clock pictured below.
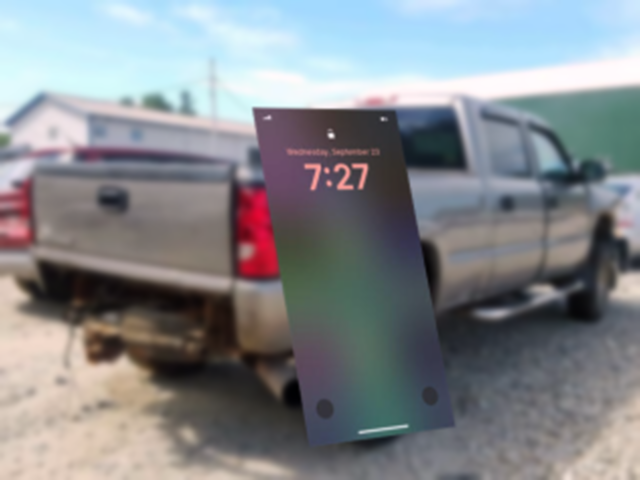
{"hour": 7, "minute": 27}
